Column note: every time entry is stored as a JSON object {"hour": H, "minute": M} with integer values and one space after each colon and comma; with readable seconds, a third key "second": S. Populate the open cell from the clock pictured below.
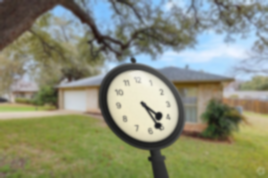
{"hour": 4, "minute": 26}
